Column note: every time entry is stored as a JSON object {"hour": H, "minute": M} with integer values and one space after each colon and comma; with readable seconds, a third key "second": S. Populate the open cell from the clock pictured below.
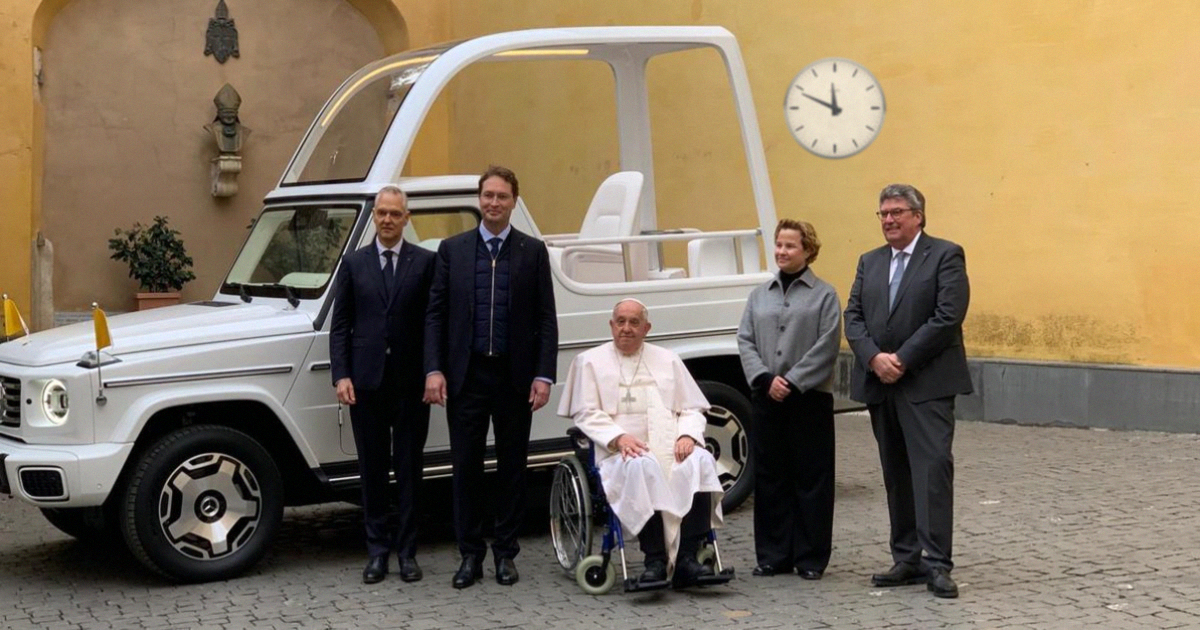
{"hour": 11, "minute": 49}
